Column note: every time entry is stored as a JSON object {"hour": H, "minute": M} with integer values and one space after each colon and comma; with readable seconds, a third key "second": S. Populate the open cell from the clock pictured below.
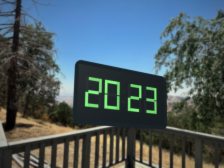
{"hour": 20, "minute": 23}
